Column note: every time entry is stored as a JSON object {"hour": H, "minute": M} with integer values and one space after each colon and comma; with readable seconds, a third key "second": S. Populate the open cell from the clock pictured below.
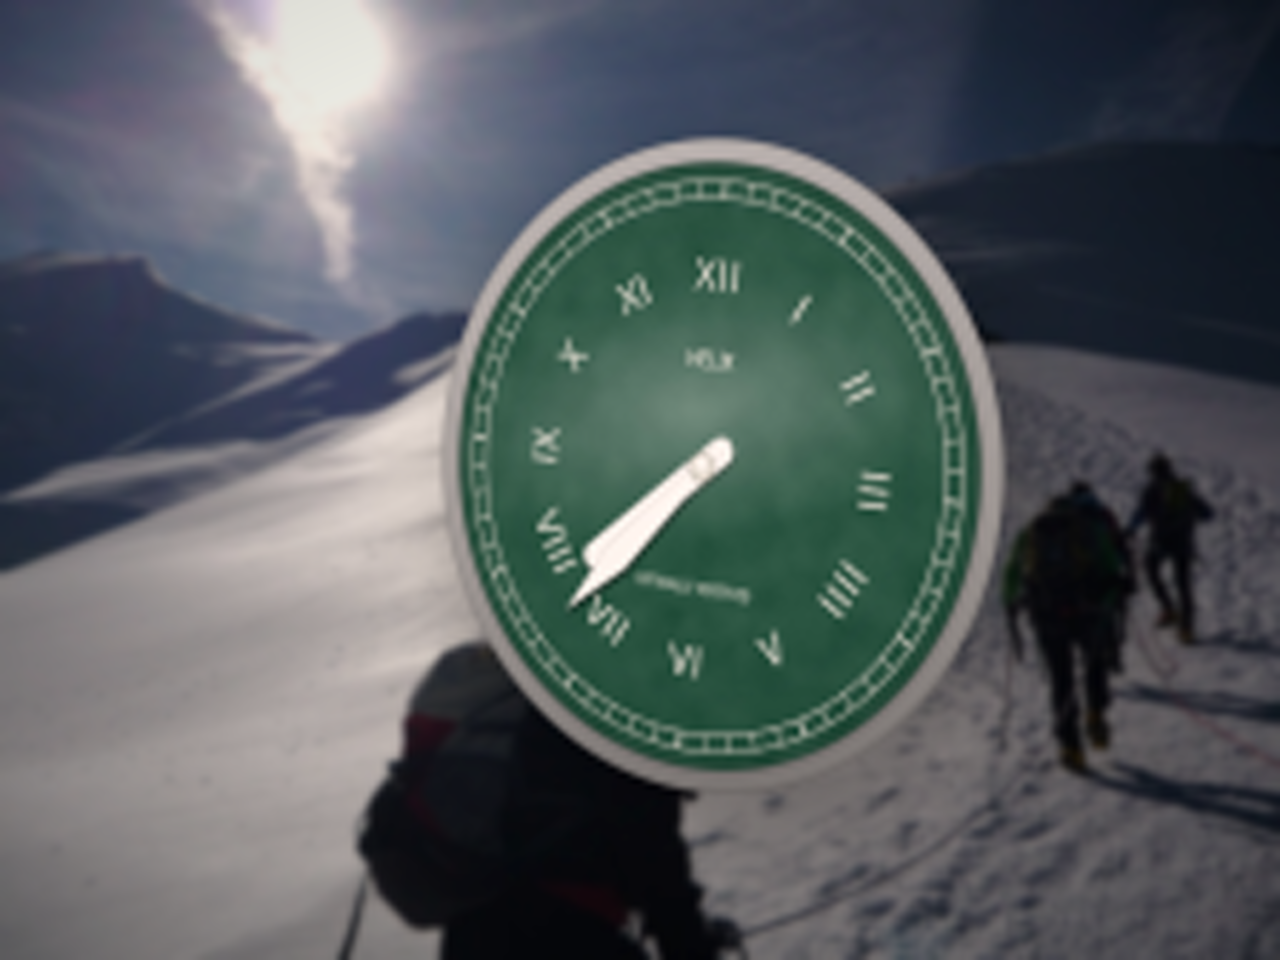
{"hour": 7, "minute": 37}
